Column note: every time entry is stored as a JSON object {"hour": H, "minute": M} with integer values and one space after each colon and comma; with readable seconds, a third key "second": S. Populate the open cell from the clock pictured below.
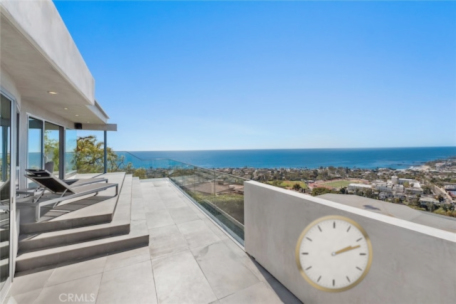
{"hour": 2, "minute": 12}
